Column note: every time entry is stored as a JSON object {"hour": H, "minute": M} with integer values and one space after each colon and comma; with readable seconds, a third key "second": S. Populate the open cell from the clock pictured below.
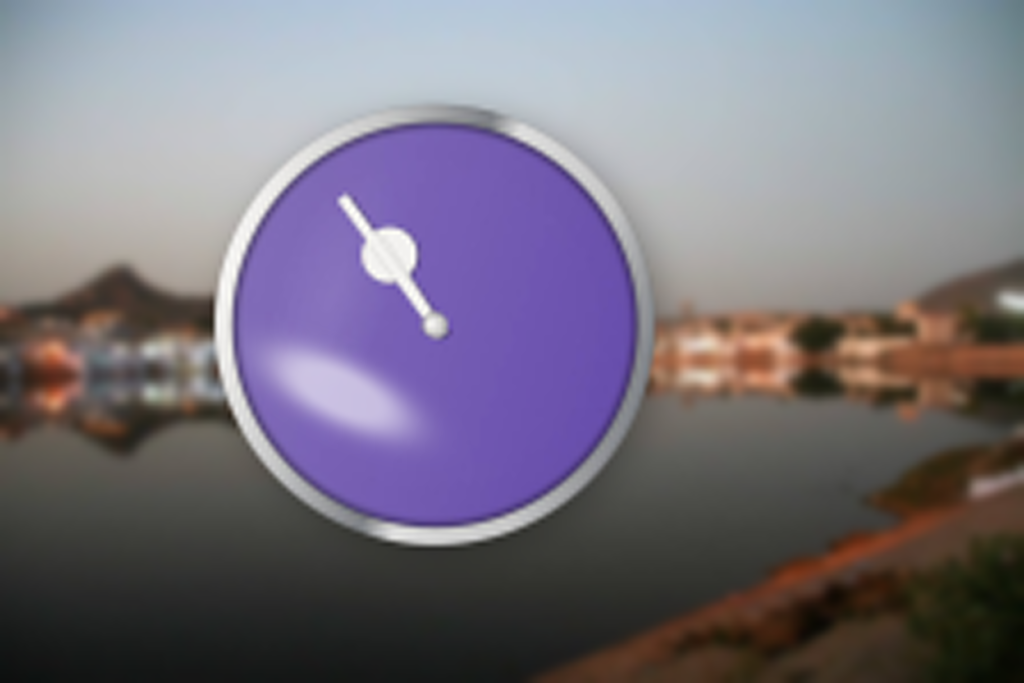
{"hour": 10, "minute": 54}
